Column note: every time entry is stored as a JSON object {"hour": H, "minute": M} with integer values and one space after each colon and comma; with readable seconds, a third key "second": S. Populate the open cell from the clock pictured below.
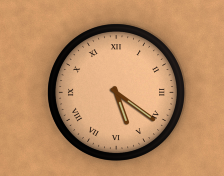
{"hour": 5, "minute": 21}
